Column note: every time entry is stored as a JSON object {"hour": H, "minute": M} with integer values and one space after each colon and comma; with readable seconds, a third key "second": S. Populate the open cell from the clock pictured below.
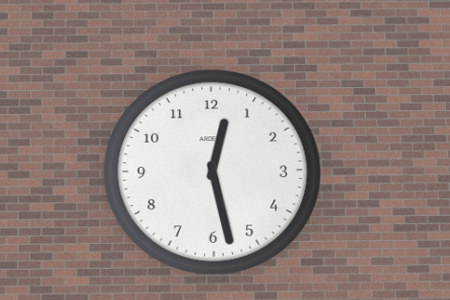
{"hour": 12, "minute": 28}
